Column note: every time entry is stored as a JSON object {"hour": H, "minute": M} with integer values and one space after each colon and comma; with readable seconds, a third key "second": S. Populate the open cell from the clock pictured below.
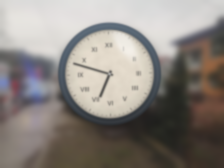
{"hour": 6, "minute": 48}
